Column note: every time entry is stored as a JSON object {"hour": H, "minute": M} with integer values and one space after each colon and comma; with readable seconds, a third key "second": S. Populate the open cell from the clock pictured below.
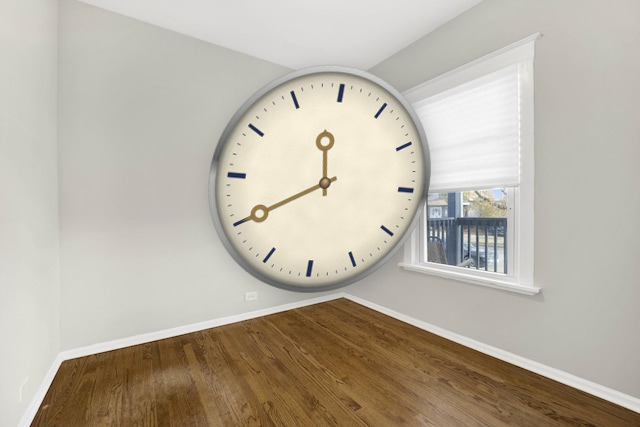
{"hour": 11, "minute": 40}
